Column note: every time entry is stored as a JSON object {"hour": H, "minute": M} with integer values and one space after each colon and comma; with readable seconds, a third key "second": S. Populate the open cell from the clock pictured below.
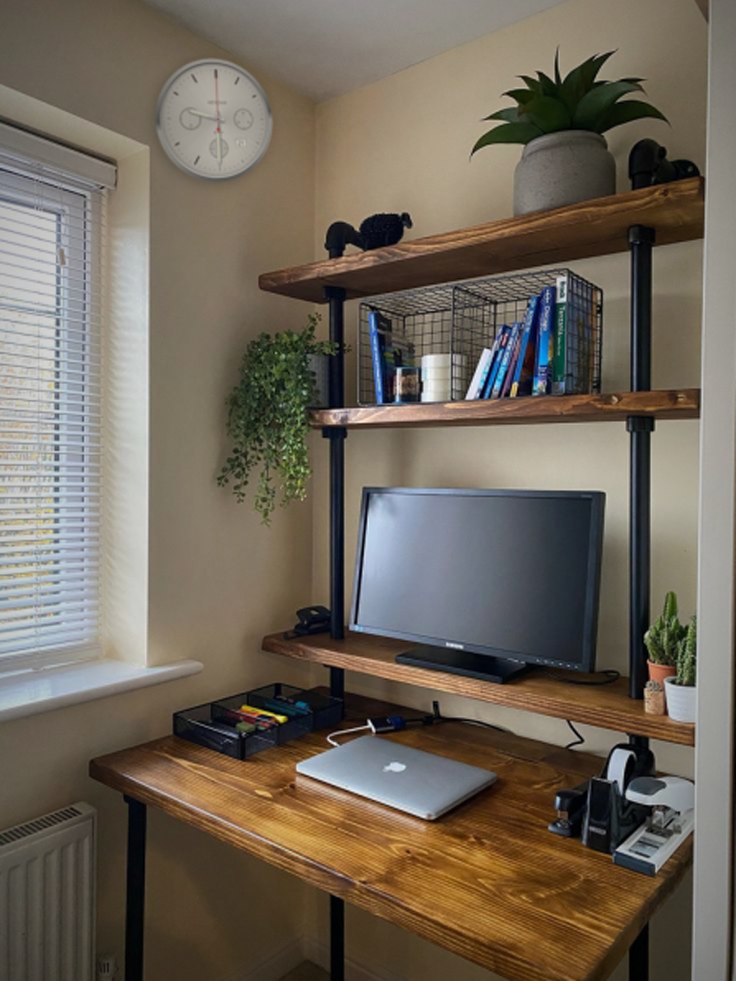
{"hour": 9, "minute": 30}
